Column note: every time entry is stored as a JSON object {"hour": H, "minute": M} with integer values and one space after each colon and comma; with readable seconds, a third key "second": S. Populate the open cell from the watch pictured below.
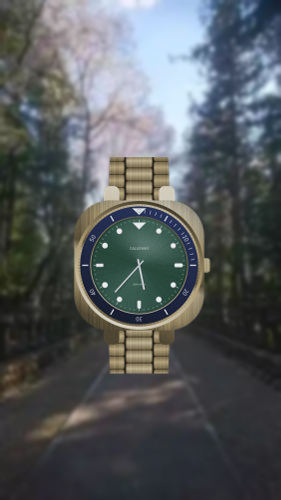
{"hour": 5, "minute": 37}
